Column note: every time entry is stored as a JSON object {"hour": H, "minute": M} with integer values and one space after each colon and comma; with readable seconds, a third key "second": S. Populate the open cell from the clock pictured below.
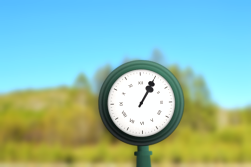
{"hour": 1, "minute": 5}
